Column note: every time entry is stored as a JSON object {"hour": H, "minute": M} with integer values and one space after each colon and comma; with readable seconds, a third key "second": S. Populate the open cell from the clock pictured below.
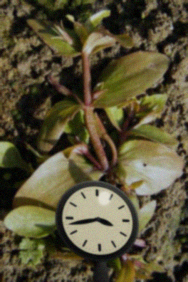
{"hour": 3, "minute": 43}
